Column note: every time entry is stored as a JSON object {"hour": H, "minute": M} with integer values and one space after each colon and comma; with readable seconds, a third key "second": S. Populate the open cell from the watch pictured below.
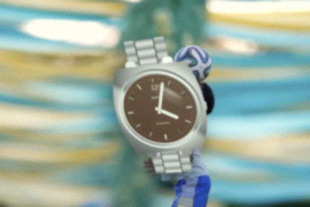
{"hour": 4, "minute": 3}
